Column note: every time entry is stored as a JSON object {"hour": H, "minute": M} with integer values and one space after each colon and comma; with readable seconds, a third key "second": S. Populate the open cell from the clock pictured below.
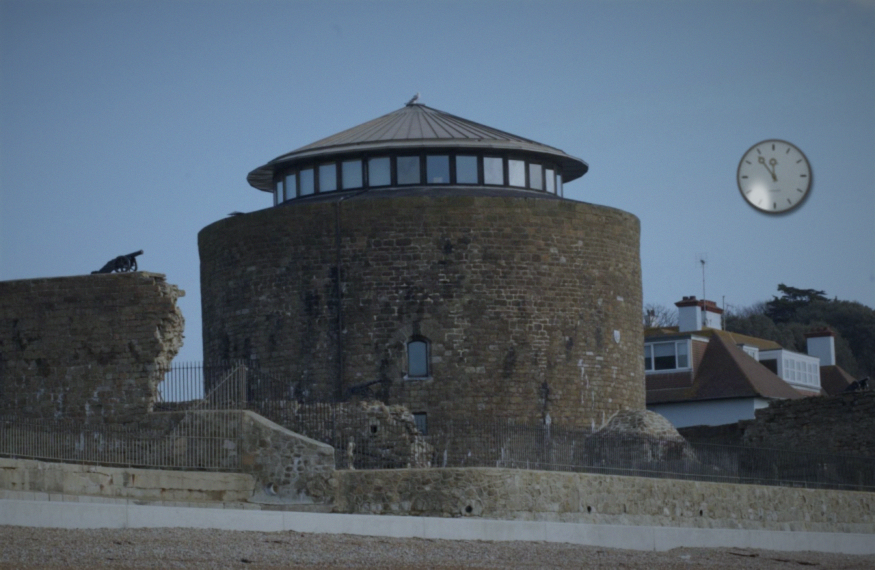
{"hour": 11, "minute": 54}
